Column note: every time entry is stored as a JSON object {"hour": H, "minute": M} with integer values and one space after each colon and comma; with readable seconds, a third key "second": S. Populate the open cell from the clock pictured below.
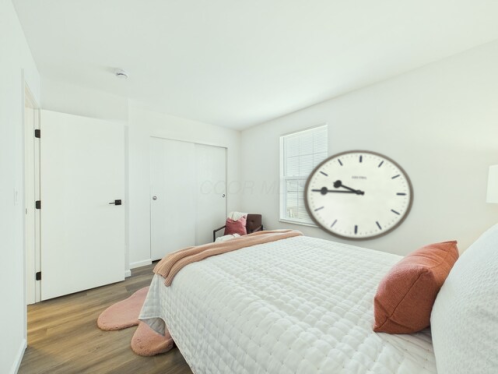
{"hour": 9, "minute": 45}
